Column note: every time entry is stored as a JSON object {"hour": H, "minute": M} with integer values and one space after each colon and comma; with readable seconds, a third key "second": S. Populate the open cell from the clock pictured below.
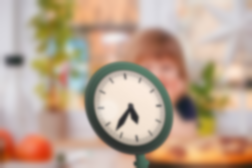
{"hour": 5, "minute": 37}
